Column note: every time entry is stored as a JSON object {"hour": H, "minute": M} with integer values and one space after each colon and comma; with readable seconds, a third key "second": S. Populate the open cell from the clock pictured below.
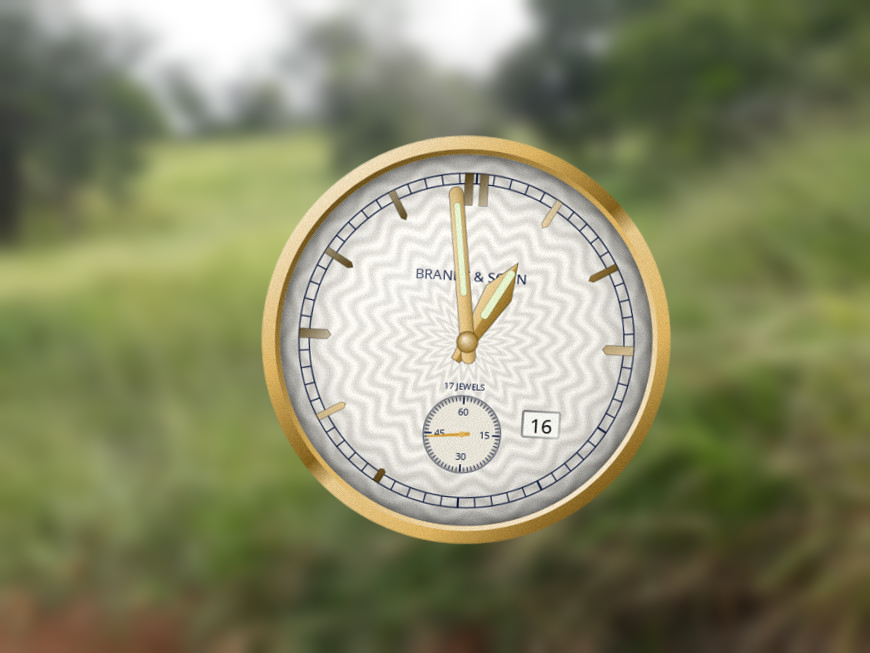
{"hour": 12, "minute": 58, "second": 44}
